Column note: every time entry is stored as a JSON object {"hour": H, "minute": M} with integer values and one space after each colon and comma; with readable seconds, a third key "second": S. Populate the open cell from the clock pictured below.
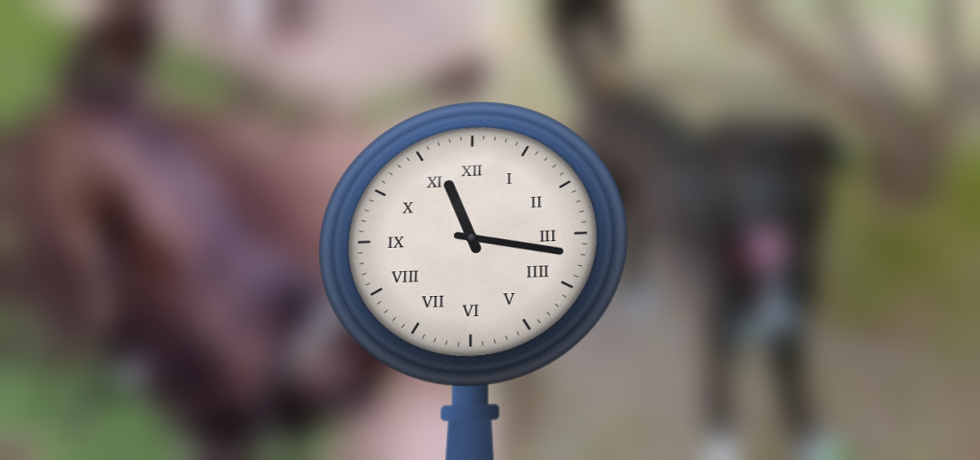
{"hour": 11, "minute": 17}
